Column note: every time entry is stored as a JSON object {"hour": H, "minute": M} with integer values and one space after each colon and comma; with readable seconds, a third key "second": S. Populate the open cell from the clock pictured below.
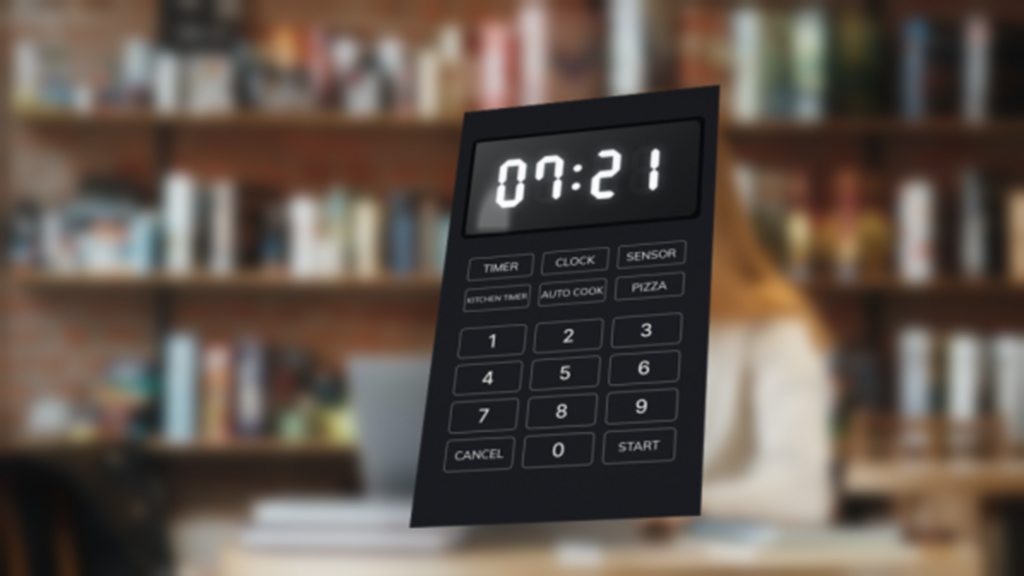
{"hour": 7, "minute": 21}
